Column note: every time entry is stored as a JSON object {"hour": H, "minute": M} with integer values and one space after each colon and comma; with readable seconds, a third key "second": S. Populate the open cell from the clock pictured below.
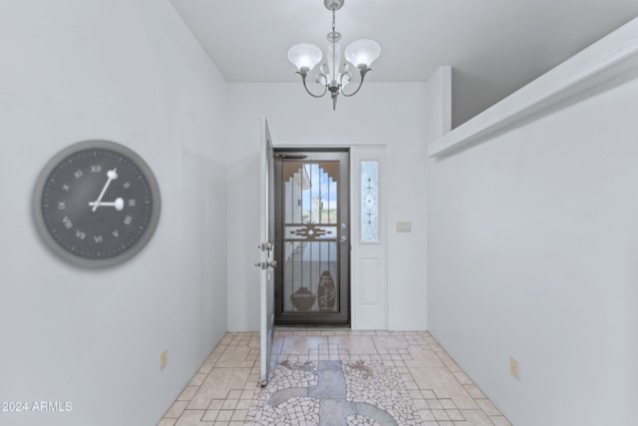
{"hour": 3, "minute": 5}
